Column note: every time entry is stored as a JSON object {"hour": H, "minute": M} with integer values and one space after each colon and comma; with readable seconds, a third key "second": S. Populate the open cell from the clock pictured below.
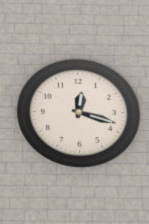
{"hour": 12, "minute": 18}
